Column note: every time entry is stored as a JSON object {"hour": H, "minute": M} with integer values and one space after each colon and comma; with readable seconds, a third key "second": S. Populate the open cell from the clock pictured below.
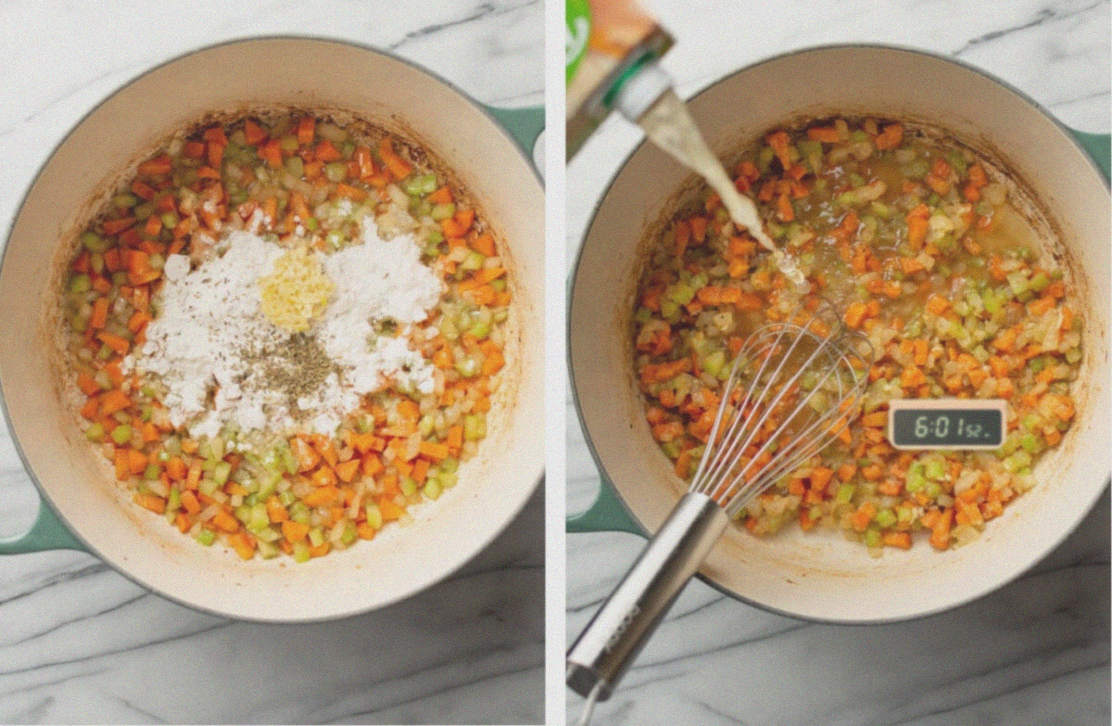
{"hour": 6, "minute": 1}
